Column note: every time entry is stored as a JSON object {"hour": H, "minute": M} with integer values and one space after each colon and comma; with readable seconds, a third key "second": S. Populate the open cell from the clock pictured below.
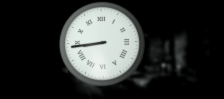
{"hour": 8, "minute": 44}
